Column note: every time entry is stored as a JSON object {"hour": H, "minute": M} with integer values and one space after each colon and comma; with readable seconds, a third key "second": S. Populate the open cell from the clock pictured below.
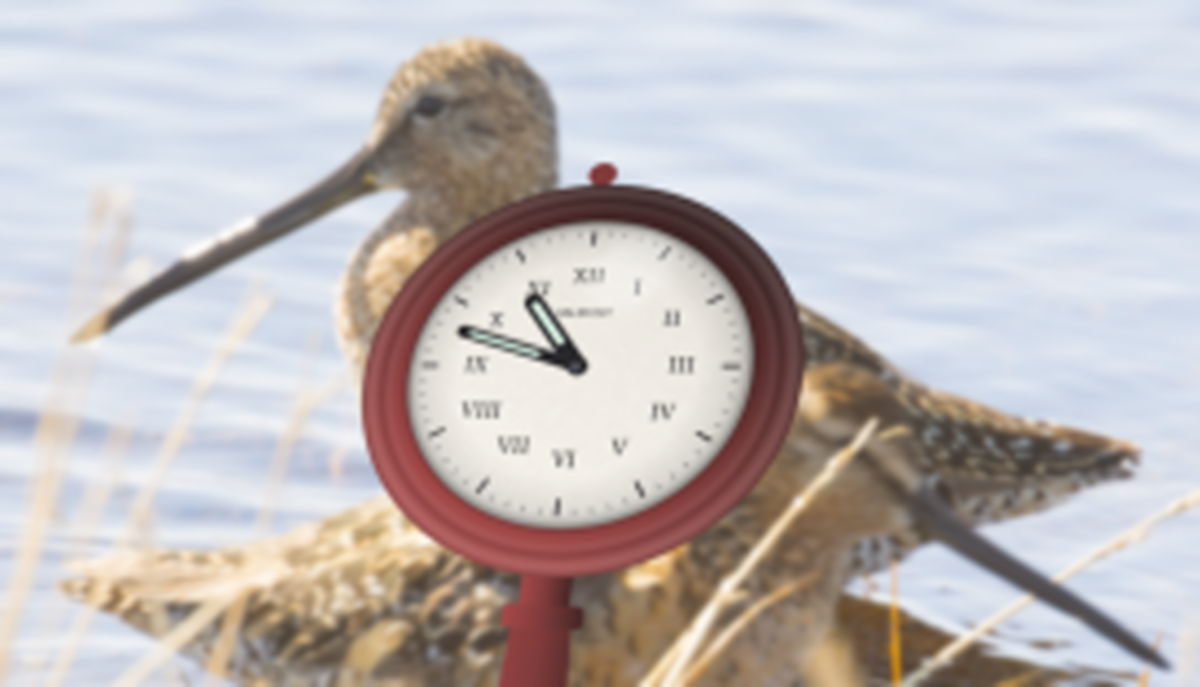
{"hour": 10, "minute": 48}
